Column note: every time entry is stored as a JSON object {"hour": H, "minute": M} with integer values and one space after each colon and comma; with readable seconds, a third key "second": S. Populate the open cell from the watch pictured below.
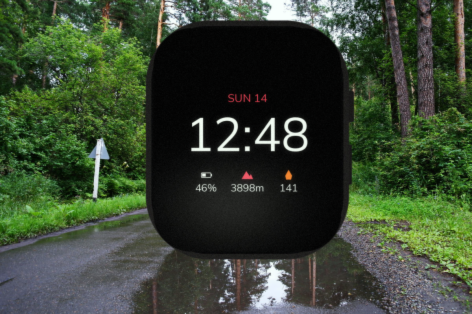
{"hour": 12, "minute": 48}
